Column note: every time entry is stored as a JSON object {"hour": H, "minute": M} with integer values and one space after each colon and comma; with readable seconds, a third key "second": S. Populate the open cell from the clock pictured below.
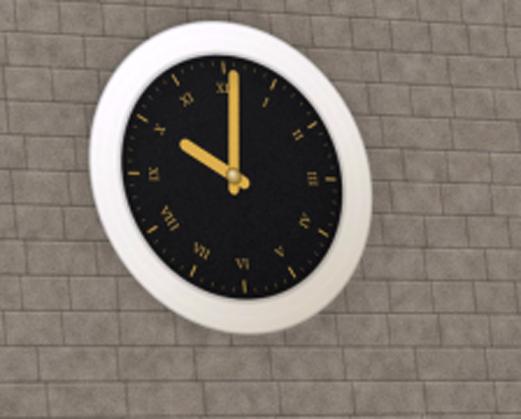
{"hour": 10, "minute": 1}
